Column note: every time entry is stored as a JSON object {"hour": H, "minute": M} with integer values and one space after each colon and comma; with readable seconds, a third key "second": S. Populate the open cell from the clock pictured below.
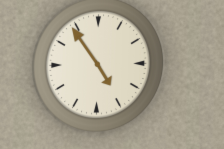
{"hour": 4, "minute": 54}
